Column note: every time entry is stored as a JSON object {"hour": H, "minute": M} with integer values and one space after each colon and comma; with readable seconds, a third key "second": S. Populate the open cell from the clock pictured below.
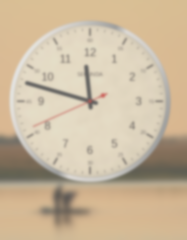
{"hour": 11, "minute": 47, "second": 41}
